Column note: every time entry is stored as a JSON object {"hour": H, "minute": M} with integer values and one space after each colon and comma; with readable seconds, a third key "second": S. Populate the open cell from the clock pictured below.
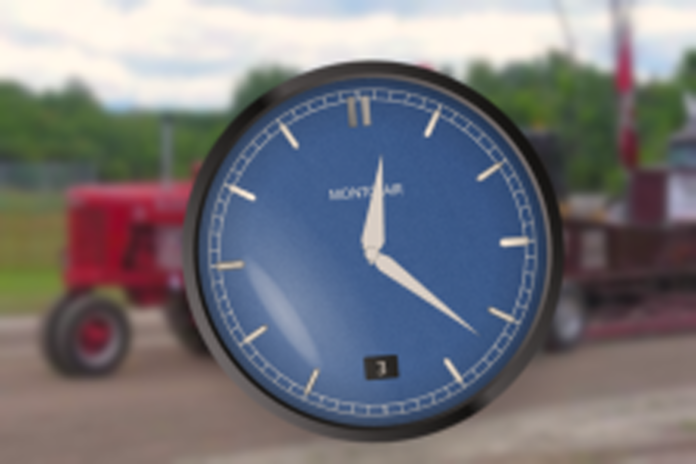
{"hour": 12, "minute": 22}
